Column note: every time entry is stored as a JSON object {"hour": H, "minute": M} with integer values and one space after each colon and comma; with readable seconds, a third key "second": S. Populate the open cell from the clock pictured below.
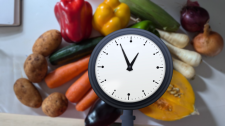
{"hour": 12, "minute": 56}
